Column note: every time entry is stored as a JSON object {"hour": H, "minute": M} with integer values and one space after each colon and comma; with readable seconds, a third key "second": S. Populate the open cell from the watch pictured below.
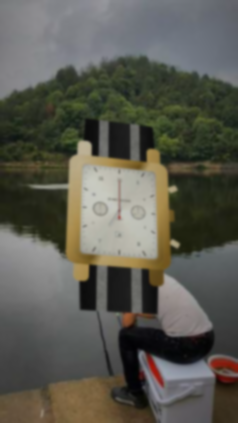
{"hour": 7, "minute": 0}
